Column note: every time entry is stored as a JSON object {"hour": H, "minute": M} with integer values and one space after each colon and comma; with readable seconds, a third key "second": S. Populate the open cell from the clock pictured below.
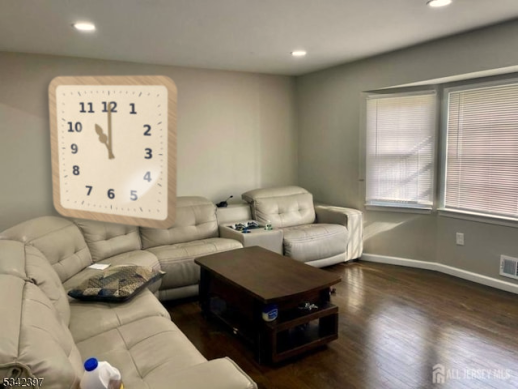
{"hour": 11, "minute": 0}
